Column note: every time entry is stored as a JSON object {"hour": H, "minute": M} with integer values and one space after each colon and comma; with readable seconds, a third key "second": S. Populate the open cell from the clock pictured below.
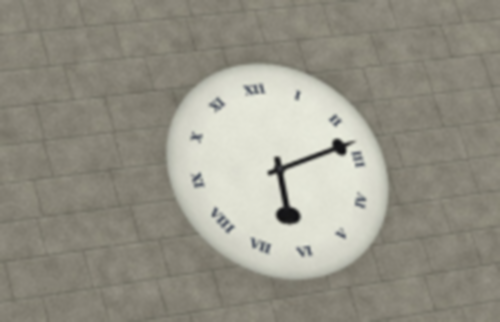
{"hour": 6, "minute": 13}
